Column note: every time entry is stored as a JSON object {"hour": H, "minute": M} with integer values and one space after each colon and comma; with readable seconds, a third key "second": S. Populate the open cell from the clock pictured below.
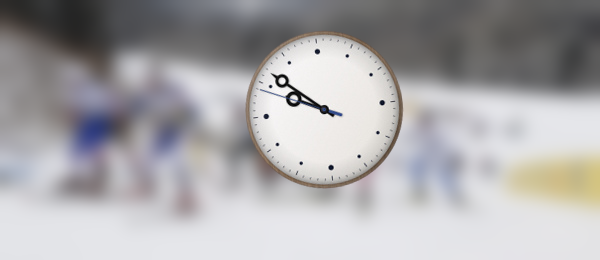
{"hour": 9, "minute": 51, "second": 49}
